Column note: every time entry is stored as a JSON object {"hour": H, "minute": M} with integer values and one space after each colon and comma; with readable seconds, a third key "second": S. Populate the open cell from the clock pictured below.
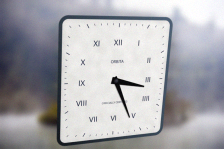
{"hour": 3, "minute": 26}
